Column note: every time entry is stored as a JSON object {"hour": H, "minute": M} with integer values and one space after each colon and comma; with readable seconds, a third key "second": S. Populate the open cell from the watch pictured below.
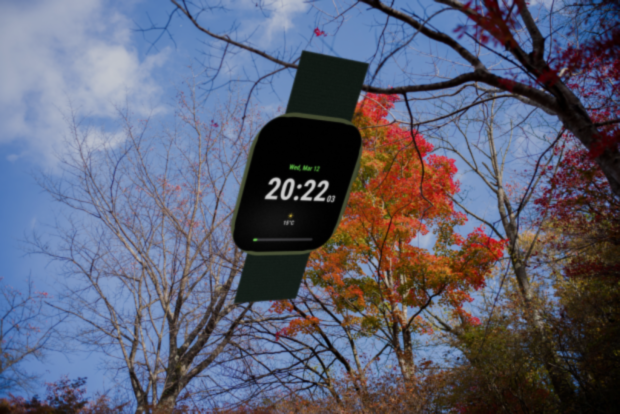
{"hour": 20, "minute": 22}
